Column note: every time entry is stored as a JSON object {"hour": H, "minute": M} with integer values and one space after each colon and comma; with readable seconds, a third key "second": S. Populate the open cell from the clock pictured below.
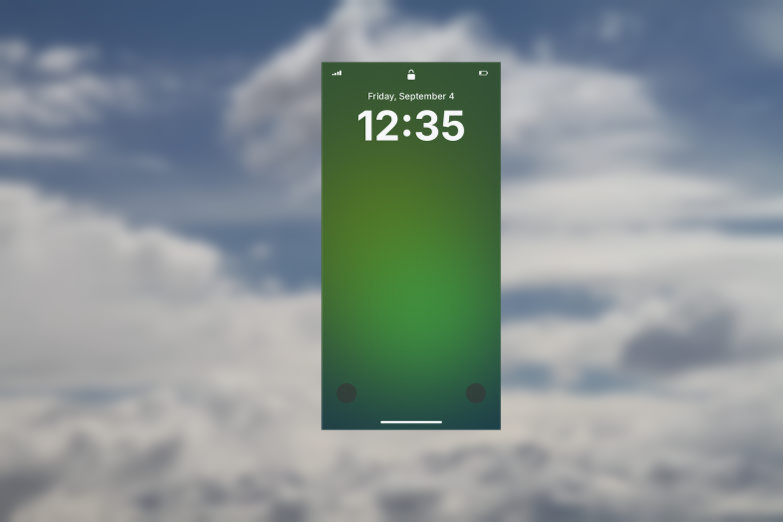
{"hour": 12, "minute": 35}
